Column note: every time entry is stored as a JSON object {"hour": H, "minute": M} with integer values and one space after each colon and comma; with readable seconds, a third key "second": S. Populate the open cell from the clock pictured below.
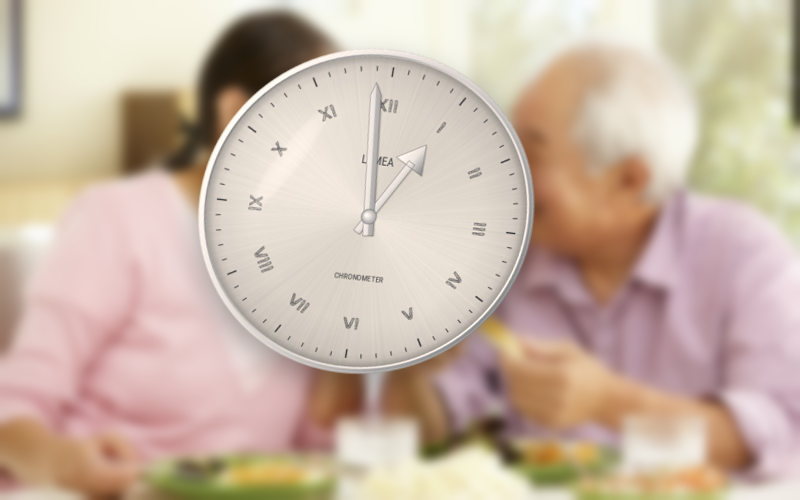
{"hour": 12, "minute": 59}
